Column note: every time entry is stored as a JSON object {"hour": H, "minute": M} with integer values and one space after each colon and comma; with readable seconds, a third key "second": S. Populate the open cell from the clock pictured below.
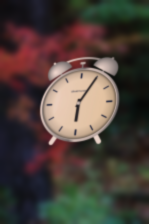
{"hour": 6, "minute": 5}
